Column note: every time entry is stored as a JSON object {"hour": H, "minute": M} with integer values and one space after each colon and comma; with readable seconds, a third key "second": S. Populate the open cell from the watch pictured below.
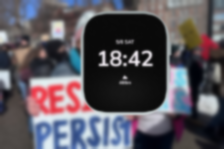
{"hour": 18, "minute": 42}
